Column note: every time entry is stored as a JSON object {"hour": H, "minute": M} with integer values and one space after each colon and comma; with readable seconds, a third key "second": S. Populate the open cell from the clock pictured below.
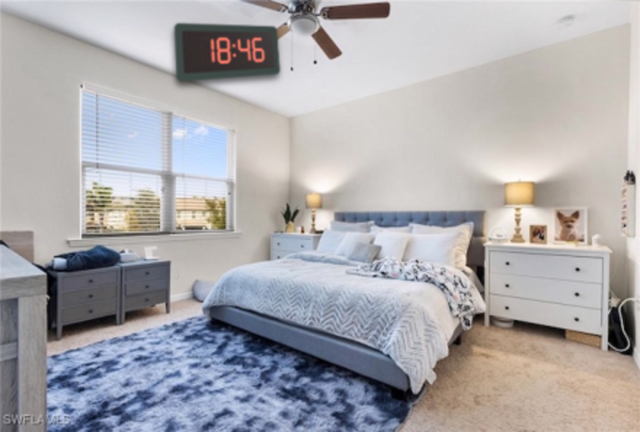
{"hour": 18, "minute": 46}
